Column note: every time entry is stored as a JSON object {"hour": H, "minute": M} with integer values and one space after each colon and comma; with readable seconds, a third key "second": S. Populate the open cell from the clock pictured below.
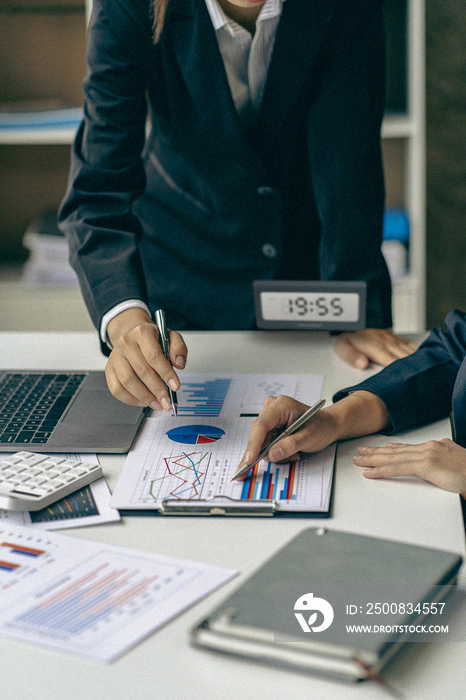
{"hour": 19, "minute": 55}
